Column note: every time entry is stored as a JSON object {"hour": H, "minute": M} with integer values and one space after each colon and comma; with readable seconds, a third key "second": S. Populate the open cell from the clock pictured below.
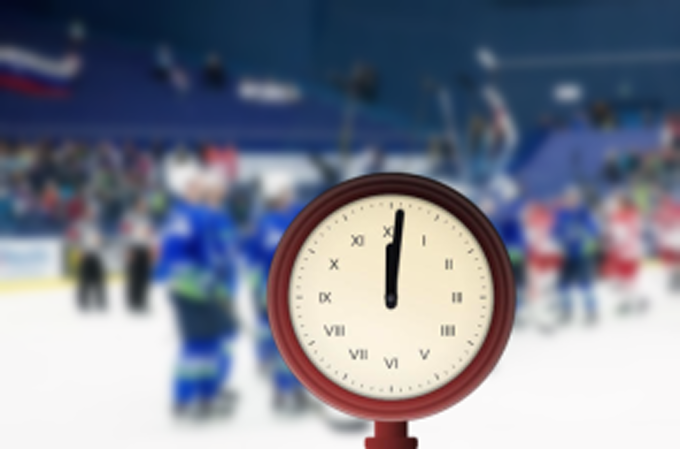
{"hour": 12, "minute": 1}
